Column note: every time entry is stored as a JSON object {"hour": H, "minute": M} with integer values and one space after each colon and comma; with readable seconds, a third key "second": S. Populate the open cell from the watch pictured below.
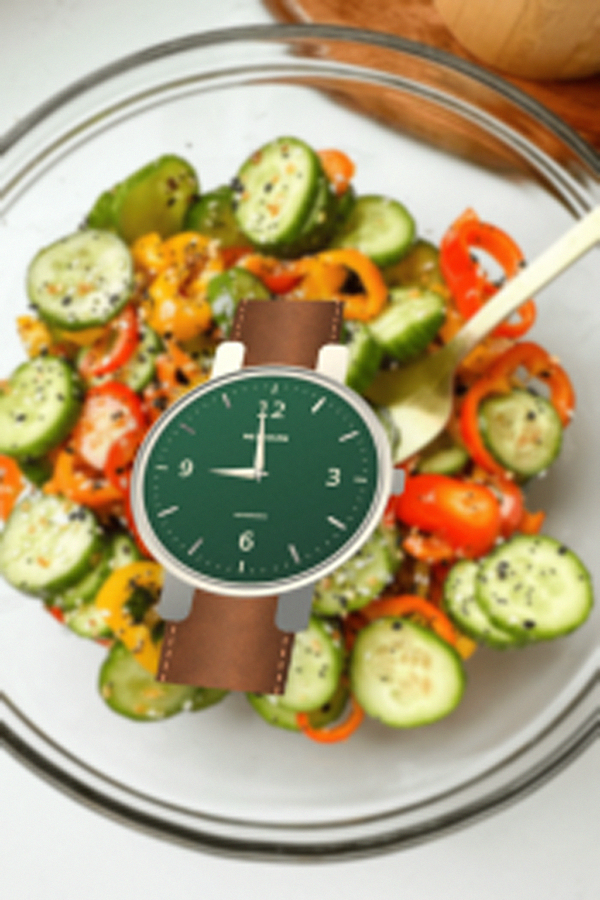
{"hour": 8, "minute": 59}
